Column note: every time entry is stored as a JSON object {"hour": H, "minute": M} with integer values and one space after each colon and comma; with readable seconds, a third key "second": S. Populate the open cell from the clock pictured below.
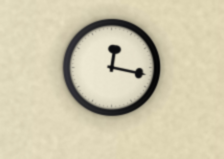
{"hour": 12, "minute": 17}
